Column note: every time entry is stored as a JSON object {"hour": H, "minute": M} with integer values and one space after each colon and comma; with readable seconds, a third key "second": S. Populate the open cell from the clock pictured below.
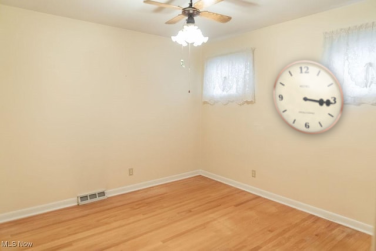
{"hour": 3, "minute": 16}
